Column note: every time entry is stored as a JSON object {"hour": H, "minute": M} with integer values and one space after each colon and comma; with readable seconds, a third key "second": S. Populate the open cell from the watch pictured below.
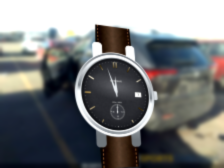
{"hour": 11, "minute": 57}
